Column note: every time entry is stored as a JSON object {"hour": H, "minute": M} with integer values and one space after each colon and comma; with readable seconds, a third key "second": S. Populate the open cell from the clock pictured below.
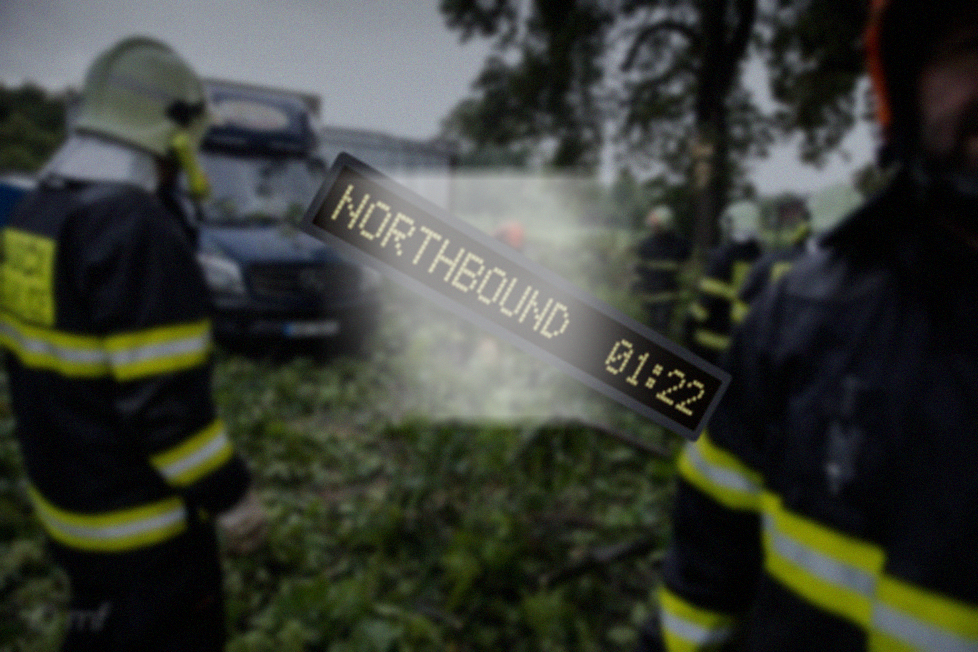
{"hour": 1, "minute": 22}
